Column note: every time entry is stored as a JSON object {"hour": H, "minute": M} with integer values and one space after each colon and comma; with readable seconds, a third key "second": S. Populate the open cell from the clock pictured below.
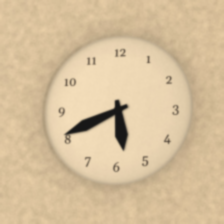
{"hour": 5, "minute": 41}
